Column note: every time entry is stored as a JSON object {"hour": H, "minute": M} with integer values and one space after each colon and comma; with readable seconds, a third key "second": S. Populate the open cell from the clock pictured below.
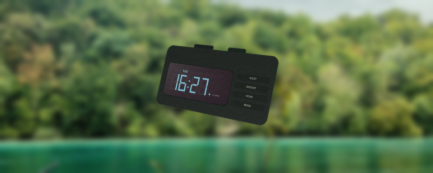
{"hour": 16, "minute": 27}
